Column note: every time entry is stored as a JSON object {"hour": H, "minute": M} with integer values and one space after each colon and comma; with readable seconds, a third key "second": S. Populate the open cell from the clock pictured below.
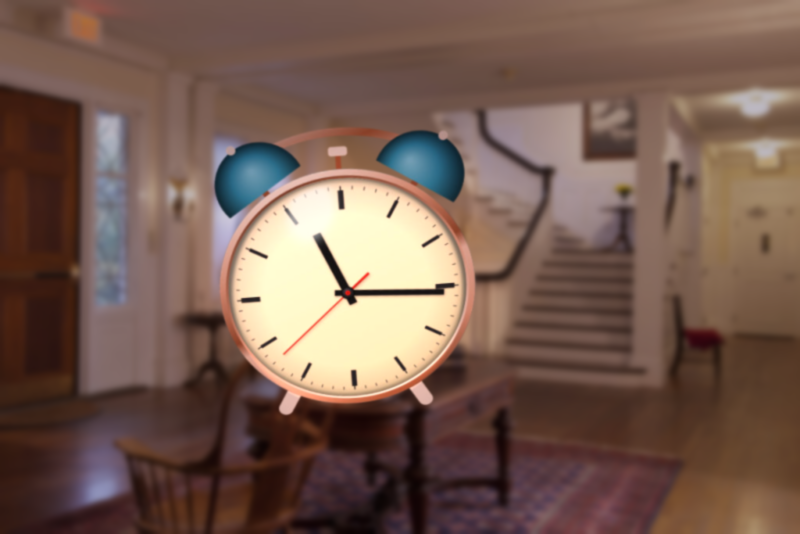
{"hour": 11, "minute": 15, "second": 38}
